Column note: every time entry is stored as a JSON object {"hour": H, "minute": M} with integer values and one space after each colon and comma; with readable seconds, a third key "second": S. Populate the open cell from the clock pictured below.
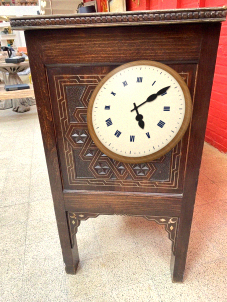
{"hour": 5, "minute": 9}
